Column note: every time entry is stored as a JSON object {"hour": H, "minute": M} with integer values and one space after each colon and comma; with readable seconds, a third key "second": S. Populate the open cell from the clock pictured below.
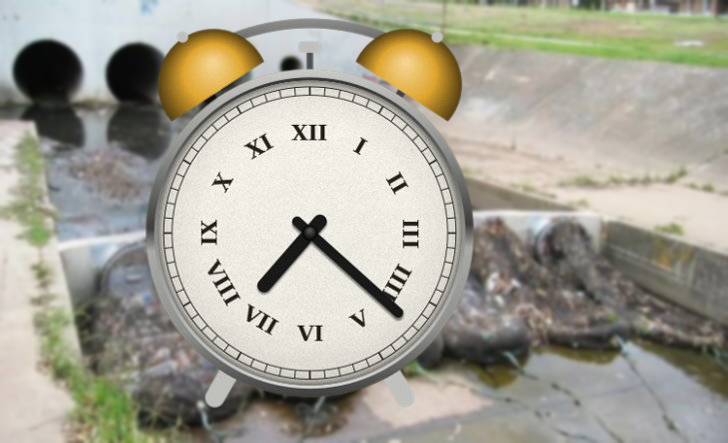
{"hour": 7, "minute": 22}
